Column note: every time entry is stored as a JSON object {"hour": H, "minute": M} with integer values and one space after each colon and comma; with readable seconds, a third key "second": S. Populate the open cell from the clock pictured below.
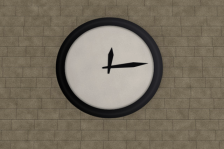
{"hour": 12, "minute": 14}
